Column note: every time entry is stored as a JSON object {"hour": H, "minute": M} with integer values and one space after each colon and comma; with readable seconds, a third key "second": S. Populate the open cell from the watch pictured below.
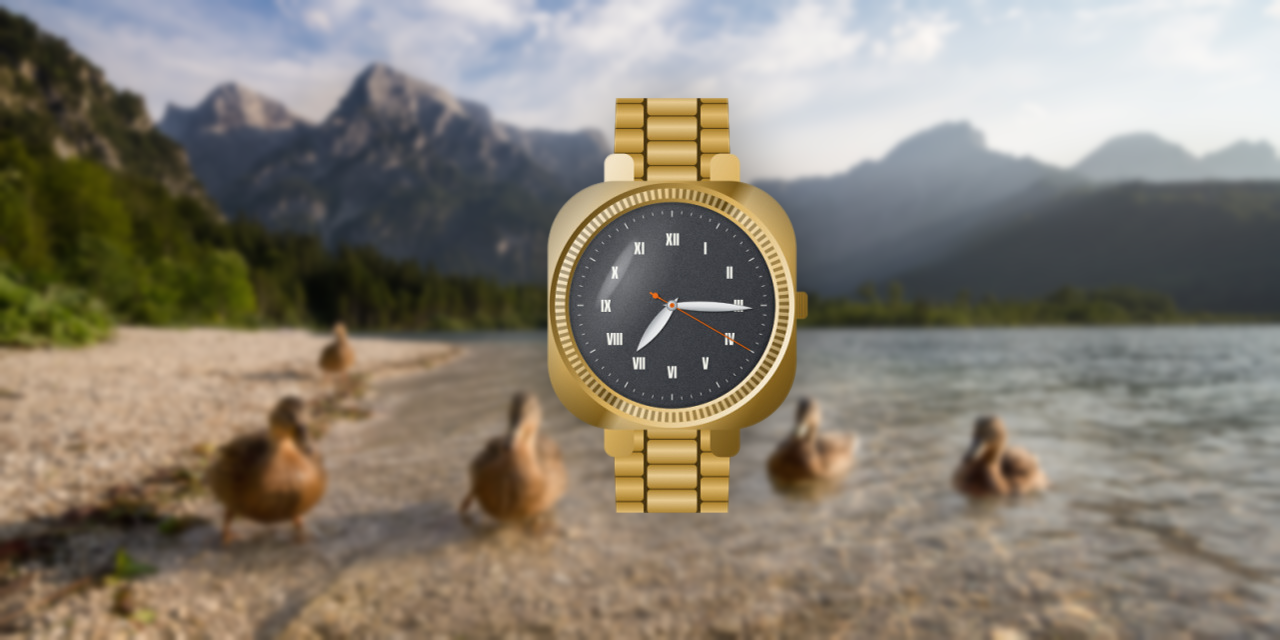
{"hour": 7, "minute": 15, "second": 20}
